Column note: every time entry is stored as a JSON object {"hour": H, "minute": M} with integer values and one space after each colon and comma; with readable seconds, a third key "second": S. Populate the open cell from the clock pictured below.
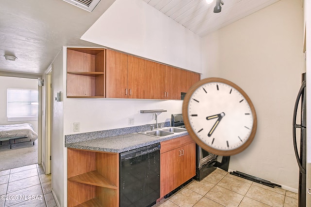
{"hour": 8, "minute": 37}
